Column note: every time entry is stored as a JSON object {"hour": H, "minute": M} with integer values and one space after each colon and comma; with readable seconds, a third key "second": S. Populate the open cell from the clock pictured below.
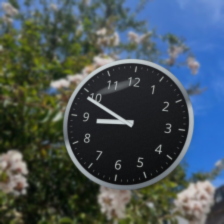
{"hour": 8, "minute": 49}
